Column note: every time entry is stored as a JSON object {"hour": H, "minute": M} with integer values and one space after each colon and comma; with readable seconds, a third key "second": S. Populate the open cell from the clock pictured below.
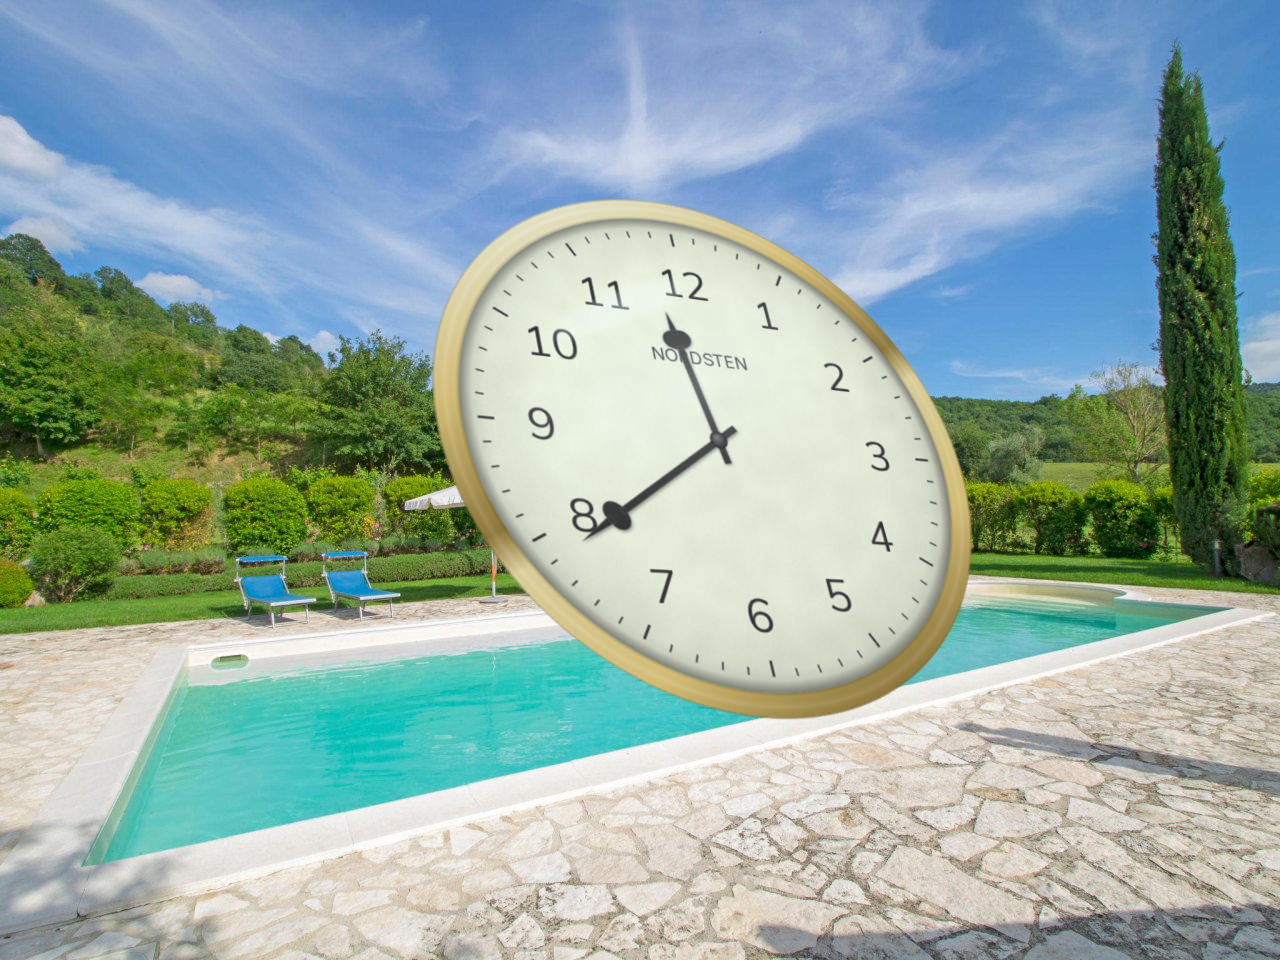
{"hour": 11, "minute": 39}
